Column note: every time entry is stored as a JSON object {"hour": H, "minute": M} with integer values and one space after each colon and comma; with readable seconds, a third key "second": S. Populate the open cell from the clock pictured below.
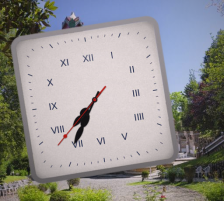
{"hour": 7, "minute": 35, "second": 38}
